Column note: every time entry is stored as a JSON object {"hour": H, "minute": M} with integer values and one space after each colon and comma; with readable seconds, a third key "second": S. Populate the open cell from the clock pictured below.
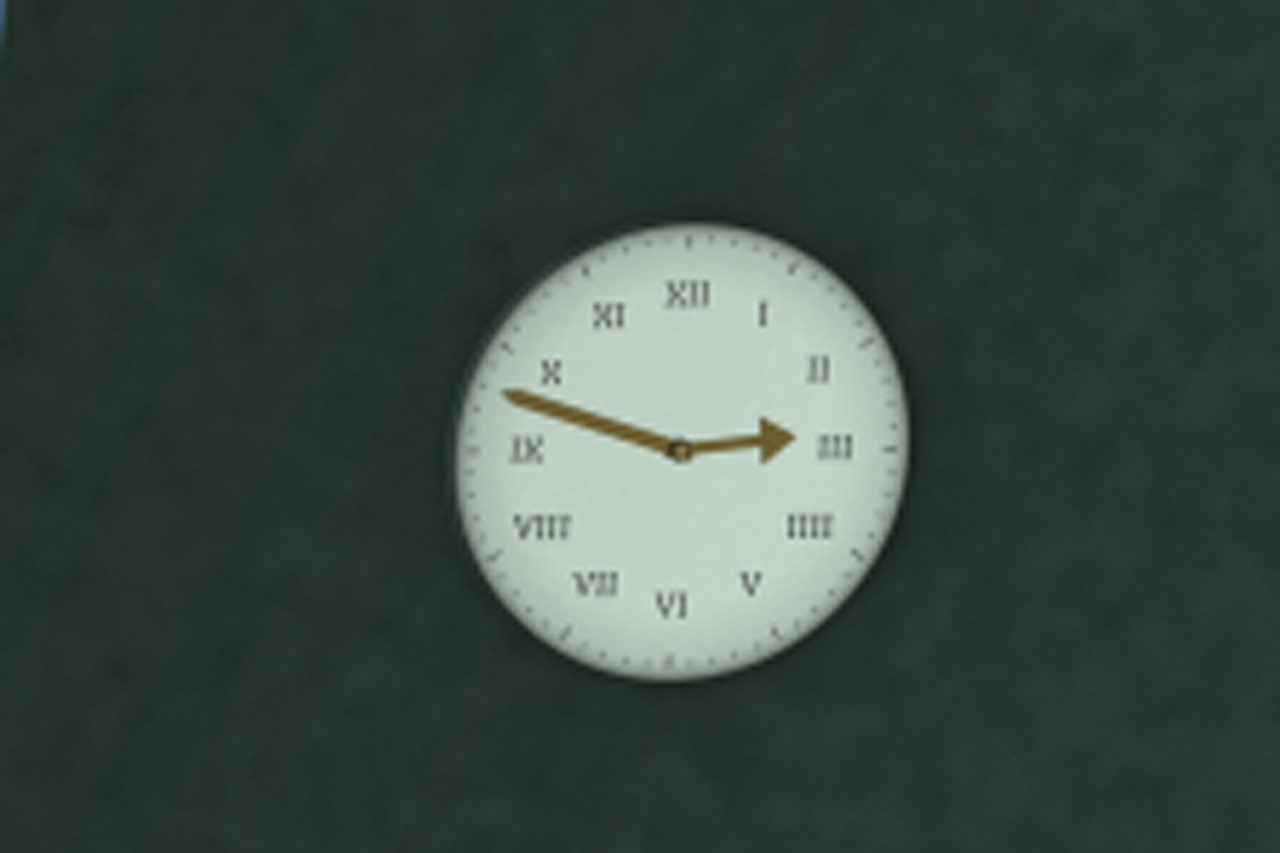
{"hour": 2, "minute": 48}
